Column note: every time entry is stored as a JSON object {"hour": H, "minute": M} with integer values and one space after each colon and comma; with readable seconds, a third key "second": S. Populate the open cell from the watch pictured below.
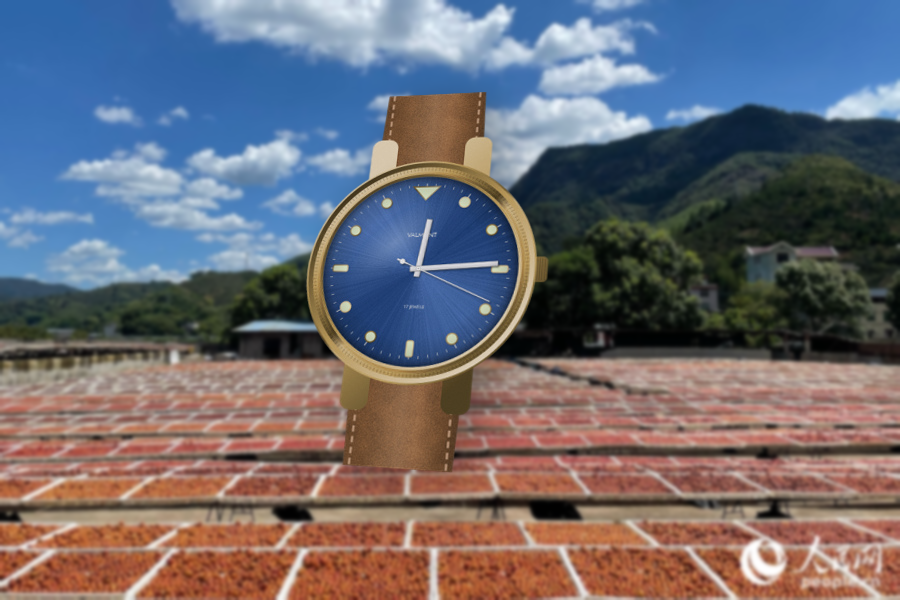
{"hour": 12, "minute": 14, "second": 19}
